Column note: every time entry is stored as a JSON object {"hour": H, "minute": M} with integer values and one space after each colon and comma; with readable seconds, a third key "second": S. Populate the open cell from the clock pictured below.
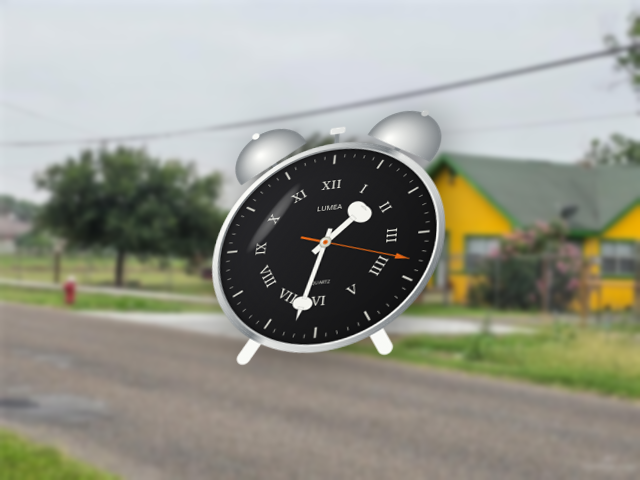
{"hour": 1, "minute": 32, "second": 18}
